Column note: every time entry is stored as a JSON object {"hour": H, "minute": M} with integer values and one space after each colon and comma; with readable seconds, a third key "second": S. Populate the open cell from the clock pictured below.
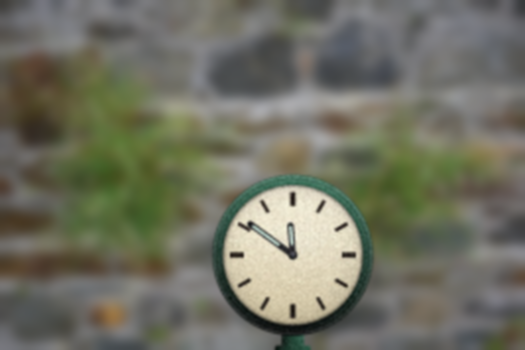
{"hour": 11, "minute": 51}
